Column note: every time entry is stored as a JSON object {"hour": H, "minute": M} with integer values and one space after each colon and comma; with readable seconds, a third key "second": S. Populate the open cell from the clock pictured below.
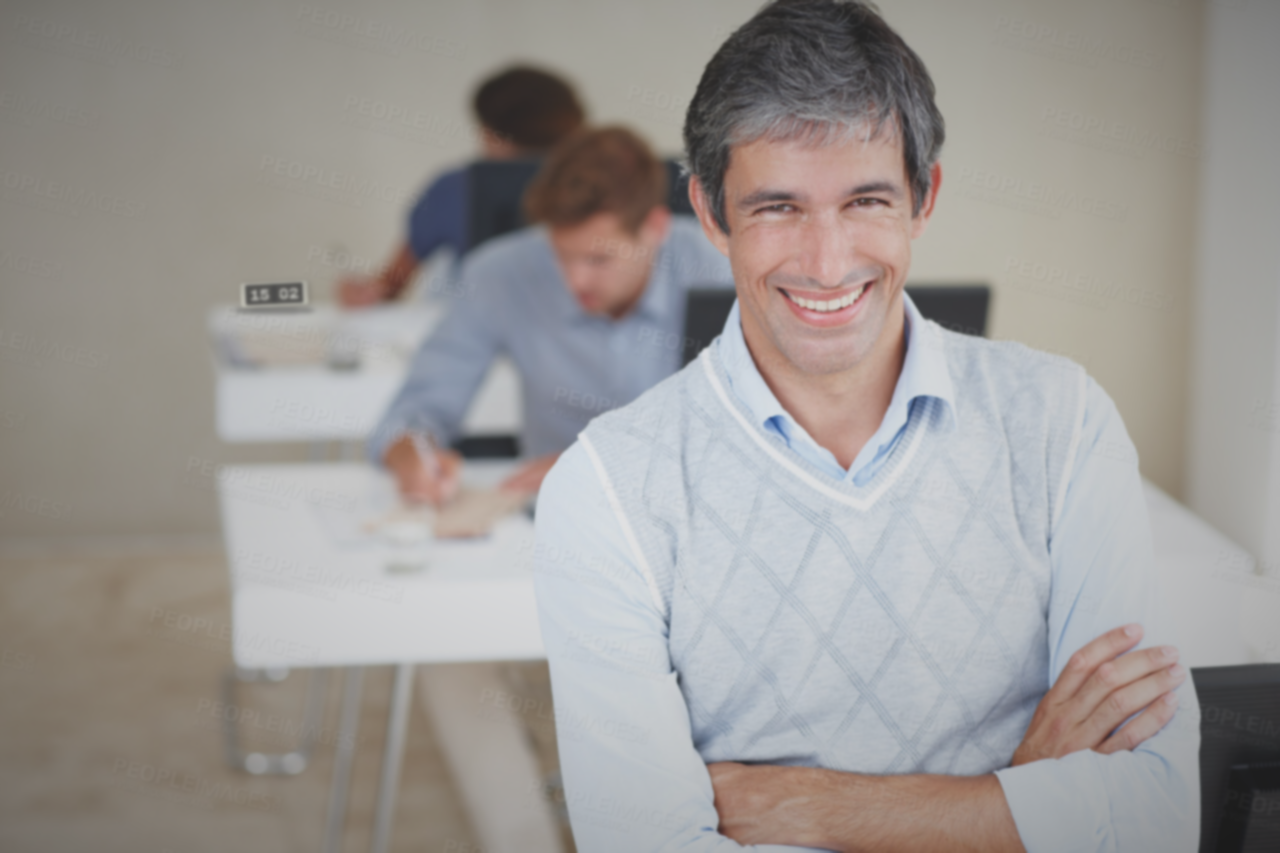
{"hour": 15, "minute": 2}
